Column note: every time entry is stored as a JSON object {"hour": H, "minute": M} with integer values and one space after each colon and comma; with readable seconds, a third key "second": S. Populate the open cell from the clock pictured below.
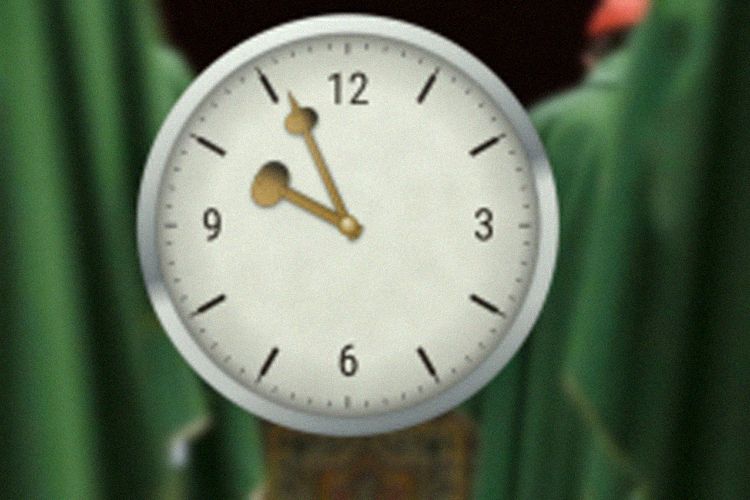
{"hour": 9, "minute": 56}
